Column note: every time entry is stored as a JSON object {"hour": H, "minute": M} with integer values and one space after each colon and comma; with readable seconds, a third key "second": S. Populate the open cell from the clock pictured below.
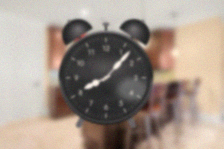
{"hour": 8, "minute": 7}
